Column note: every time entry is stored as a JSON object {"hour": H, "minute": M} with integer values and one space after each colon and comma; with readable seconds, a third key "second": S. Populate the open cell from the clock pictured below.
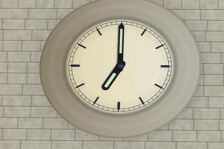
{"hour": 7, "minute": 0}
